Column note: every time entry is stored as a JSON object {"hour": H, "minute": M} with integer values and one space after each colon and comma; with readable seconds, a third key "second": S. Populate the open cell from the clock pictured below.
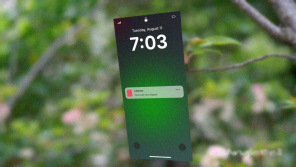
{"hour": 7, "minute": 3}
